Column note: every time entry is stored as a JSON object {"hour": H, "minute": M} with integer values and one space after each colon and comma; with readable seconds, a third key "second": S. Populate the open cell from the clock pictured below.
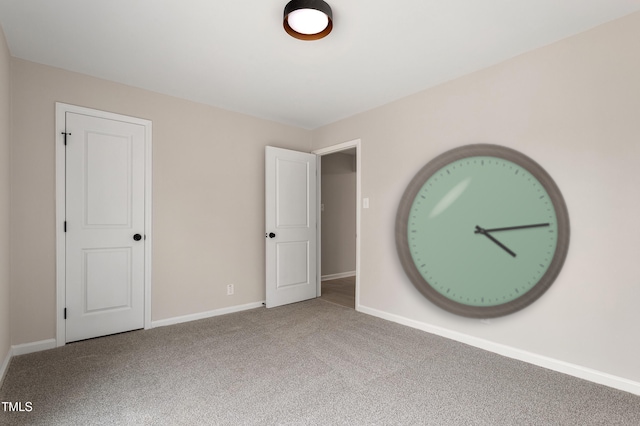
{"hour": 4, "minute": 14}
